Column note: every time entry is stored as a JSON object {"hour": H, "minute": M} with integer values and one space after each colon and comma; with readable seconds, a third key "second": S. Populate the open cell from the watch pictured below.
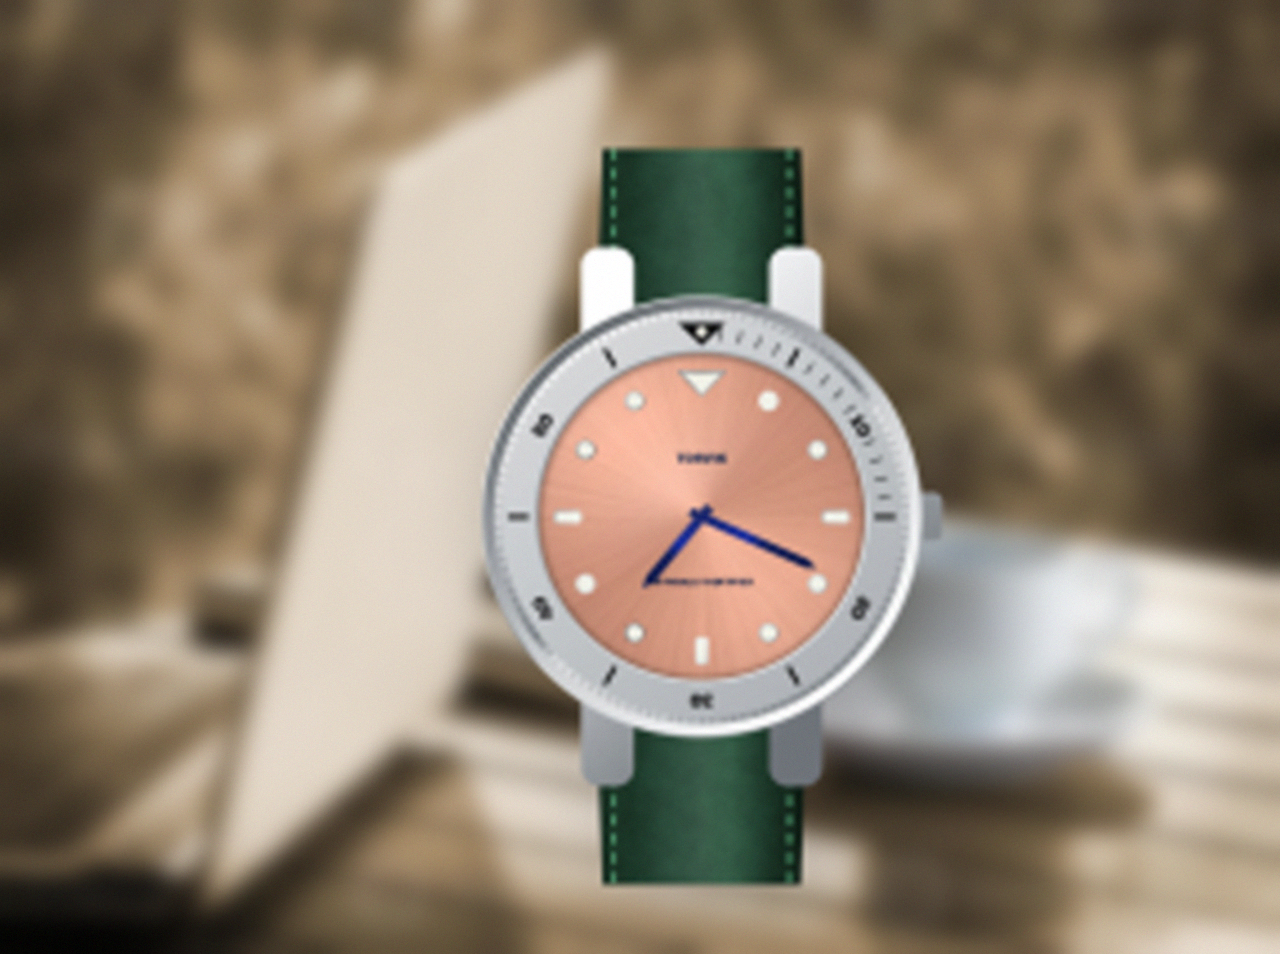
{"hour": 7, "minute": 19}
